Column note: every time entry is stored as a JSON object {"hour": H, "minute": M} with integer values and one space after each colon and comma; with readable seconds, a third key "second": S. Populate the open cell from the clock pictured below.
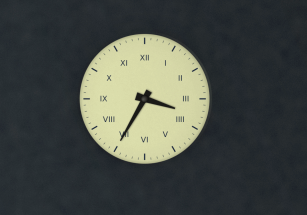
{"hour": 3, "minute": 35}
